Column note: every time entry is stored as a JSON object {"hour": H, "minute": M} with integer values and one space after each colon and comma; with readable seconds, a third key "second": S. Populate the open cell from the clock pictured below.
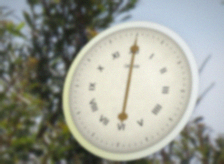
{"hour": 6, "minute": 0}
